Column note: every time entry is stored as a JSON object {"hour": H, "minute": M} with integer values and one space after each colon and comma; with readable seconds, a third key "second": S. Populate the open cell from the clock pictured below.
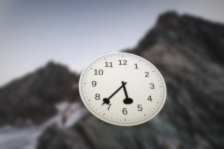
{"hour": 5, "minute": 37}
